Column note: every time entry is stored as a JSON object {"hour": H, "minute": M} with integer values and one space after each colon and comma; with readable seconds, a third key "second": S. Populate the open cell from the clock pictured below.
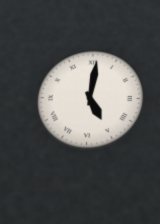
{"hour": 5, "minute": 1}
